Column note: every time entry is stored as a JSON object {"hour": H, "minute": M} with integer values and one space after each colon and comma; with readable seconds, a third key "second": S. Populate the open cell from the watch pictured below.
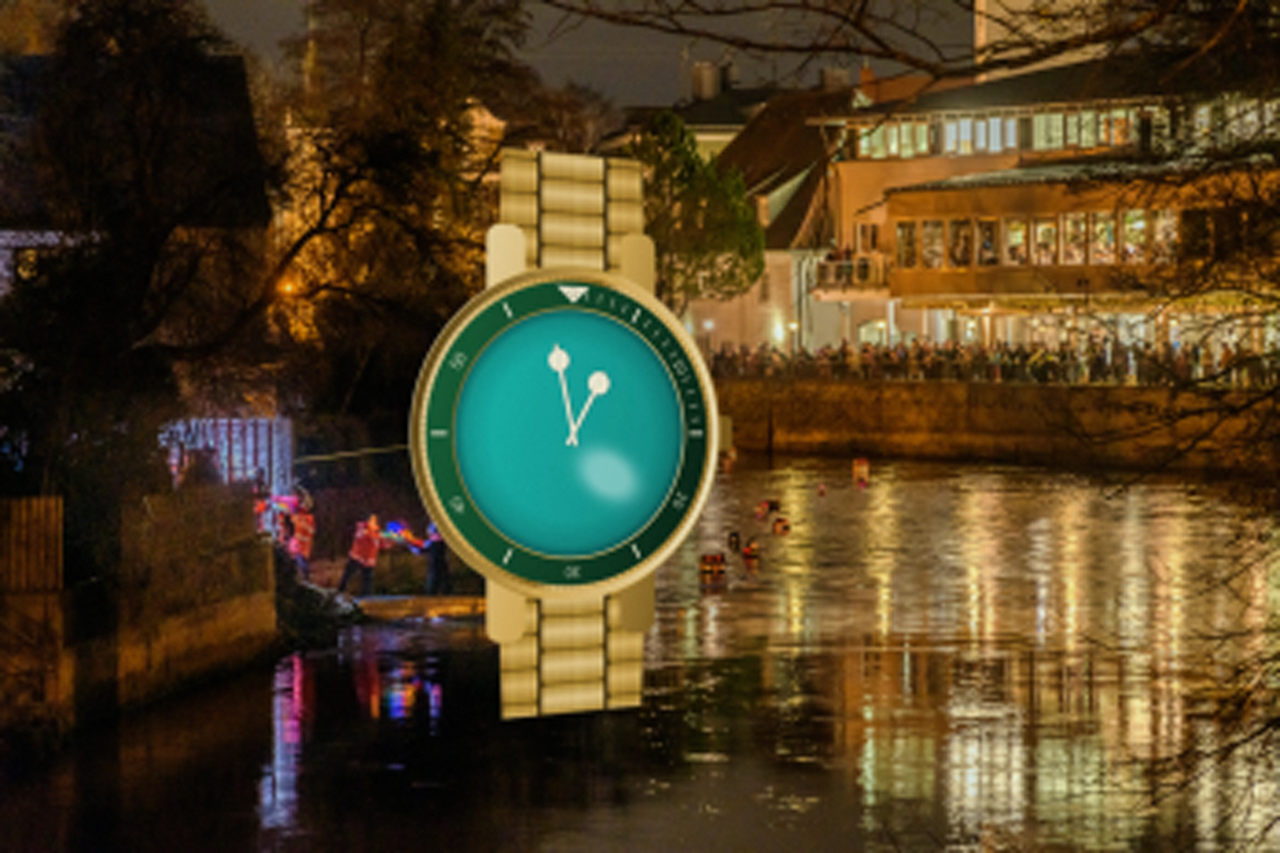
{"hour": 12, "minute": 58}
